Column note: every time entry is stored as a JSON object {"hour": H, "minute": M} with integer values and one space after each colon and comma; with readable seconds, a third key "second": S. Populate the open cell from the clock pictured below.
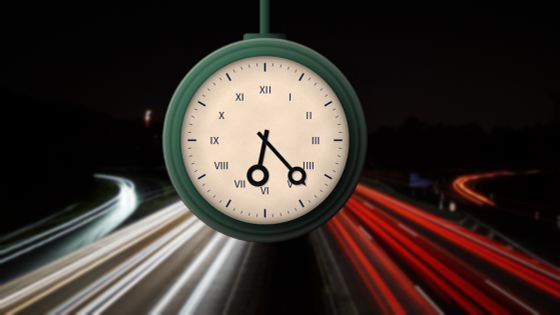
{"hour": 6, "minute": 23}
